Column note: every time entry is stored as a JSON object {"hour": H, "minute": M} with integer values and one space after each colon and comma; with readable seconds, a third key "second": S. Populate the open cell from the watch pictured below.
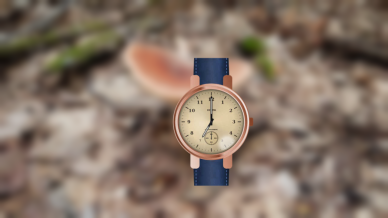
{"hour": 7, "minute": 0}
